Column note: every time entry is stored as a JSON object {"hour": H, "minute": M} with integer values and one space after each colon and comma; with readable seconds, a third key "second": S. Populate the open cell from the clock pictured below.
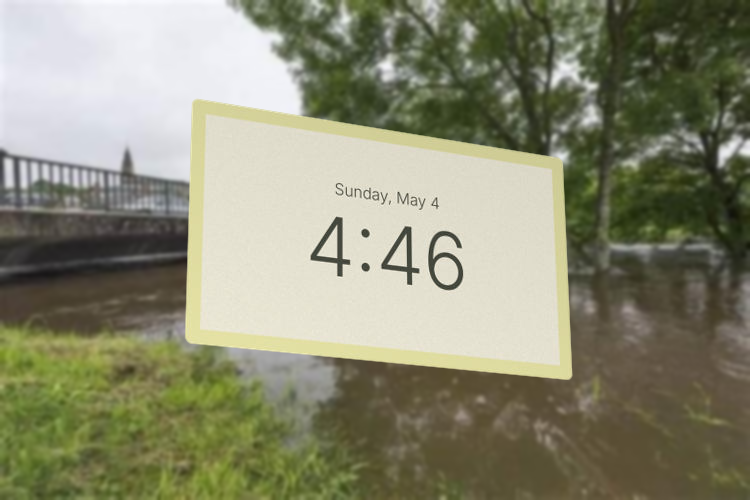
{"hour": 4, "minute": 46}
